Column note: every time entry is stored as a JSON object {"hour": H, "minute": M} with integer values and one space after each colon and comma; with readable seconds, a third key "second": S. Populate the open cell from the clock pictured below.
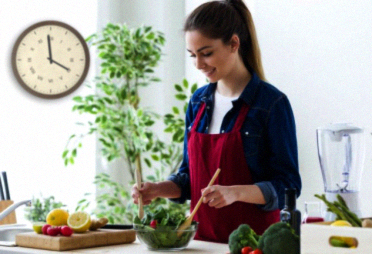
{"hour": 3, "minute": 59}
